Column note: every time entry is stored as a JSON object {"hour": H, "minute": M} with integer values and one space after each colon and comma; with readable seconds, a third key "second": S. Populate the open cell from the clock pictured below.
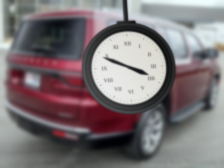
{"hour": 3, "minute": 49}
